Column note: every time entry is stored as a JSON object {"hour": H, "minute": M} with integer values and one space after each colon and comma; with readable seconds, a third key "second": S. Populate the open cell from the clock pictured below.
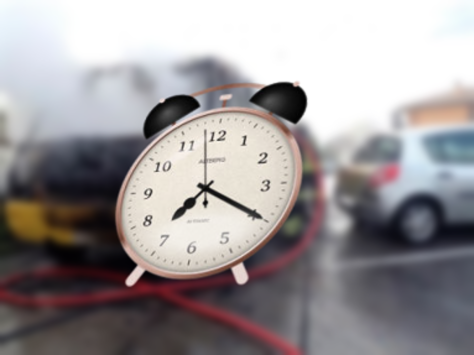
{"hour": 7, "minute": 19, "second": 58}
